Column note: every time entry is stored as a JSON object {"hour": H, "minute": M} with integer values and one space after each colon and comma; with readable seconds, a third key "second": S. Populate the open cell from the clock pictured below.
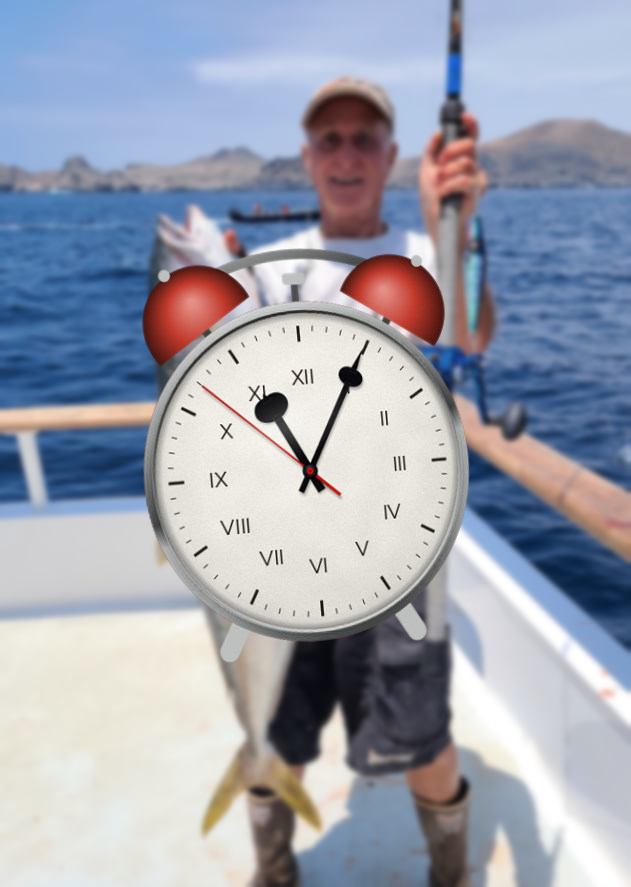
{"hour": 11, "minute": 4, "second": 52}
